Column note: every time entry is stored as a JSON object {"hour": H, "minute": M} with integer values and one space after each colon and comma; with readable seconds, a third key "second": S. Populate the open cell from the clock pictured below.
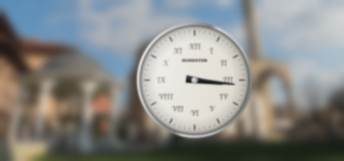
{"hour": 3, "minute": 16}
